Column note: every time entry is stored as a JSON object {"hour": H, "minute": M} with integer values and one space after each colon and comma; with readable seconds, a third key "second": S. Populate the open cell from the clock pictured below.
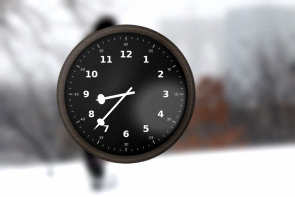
{"hour": 8, "minute": 37}
